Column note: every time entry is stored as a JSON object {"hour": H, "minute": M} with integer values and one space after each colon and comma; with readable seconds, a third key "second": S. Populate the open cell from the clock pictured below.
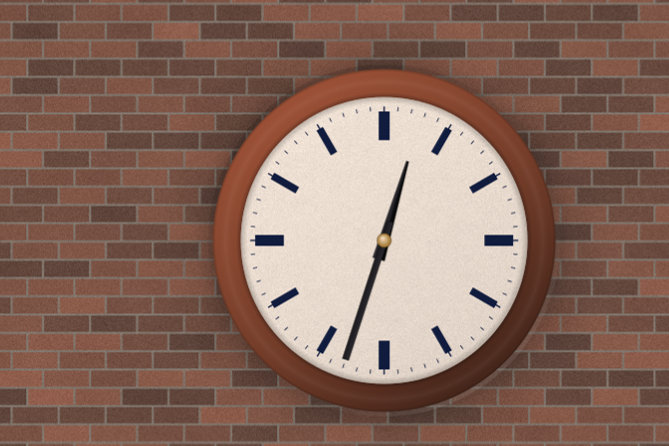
{"hour": 12, "minute": 33}
